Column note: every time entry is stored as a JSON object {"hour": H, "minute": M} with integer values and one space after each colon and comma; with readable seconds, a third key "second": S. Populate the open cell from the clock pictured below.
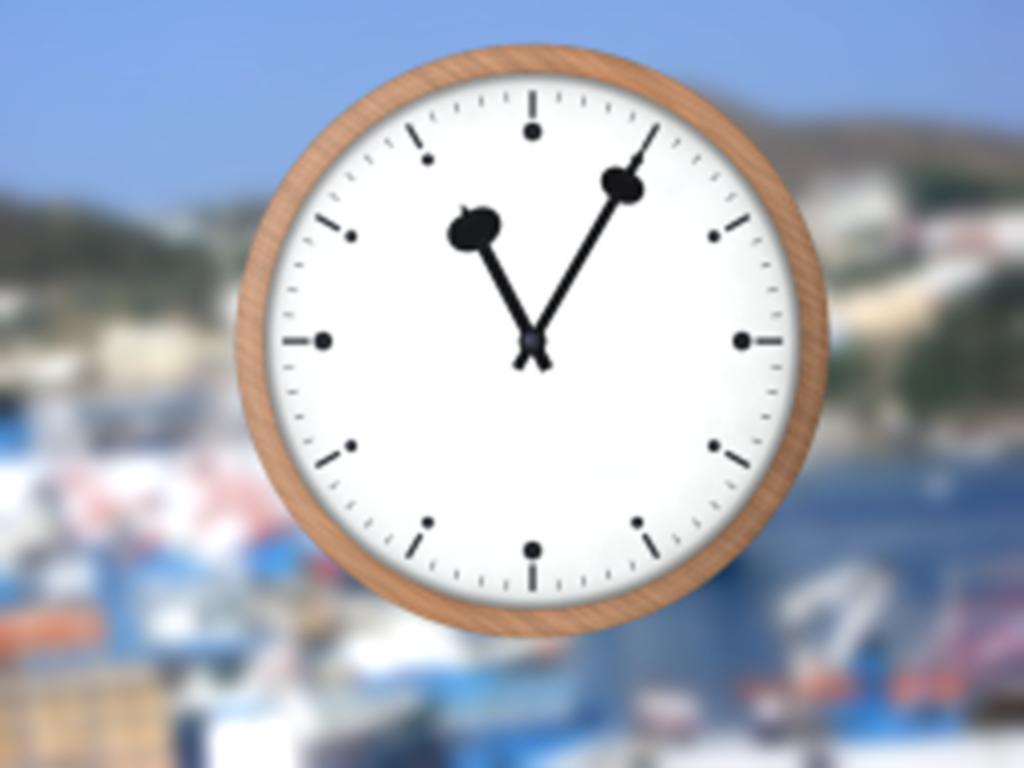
{"hour": 11, "minute": 5}
